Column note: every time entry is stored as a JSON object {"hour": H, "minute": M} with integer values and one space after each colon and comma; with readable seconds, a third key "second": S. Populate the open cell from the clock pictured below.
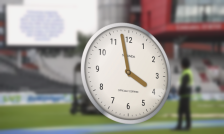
{"hour": 3, "minute": 58}
